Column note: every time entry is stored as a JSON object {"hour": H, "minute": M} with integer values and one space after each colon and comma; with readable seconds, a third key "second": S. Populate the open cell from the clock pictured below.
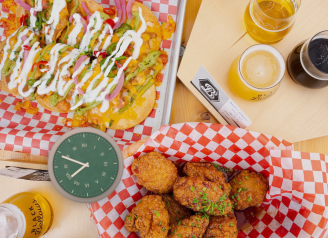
{"hour": 7, "minute": 49}
